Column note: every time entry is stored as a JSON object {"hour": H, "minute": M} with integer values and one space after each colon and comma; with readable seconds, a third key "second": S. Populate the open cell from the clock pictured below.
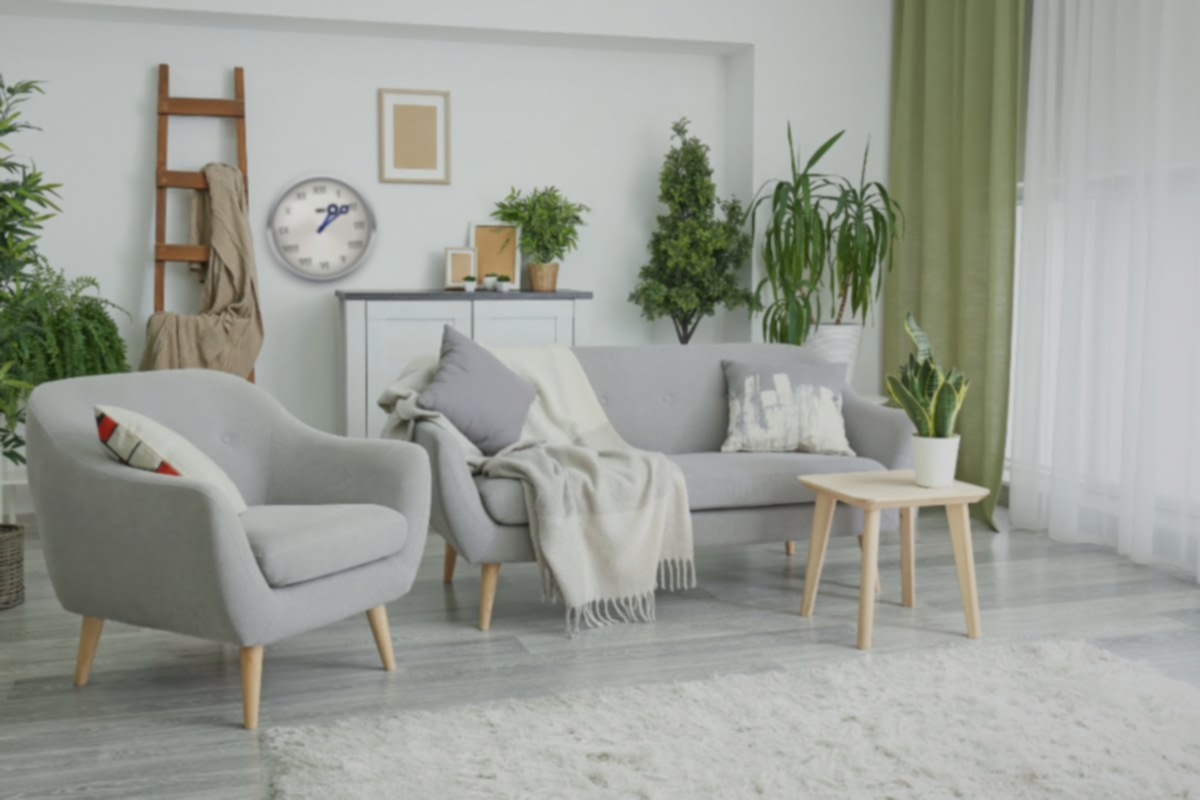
{"hour": 1, "minute": 9}
